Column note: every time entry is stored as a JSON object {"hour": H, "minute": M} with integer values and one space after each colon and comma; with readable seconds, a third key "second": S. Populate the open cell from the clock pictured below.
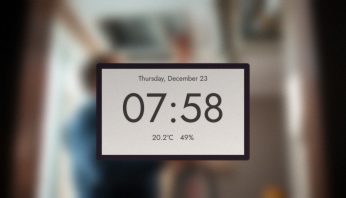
{"hour": 7, "minute": 58}
